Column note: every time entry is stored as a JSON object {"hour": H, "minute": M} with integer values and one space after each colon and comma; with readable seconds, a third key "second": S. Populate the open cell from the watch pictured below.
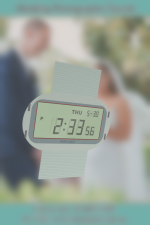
{"hour": 2, "minute": 33, "second": 56}
